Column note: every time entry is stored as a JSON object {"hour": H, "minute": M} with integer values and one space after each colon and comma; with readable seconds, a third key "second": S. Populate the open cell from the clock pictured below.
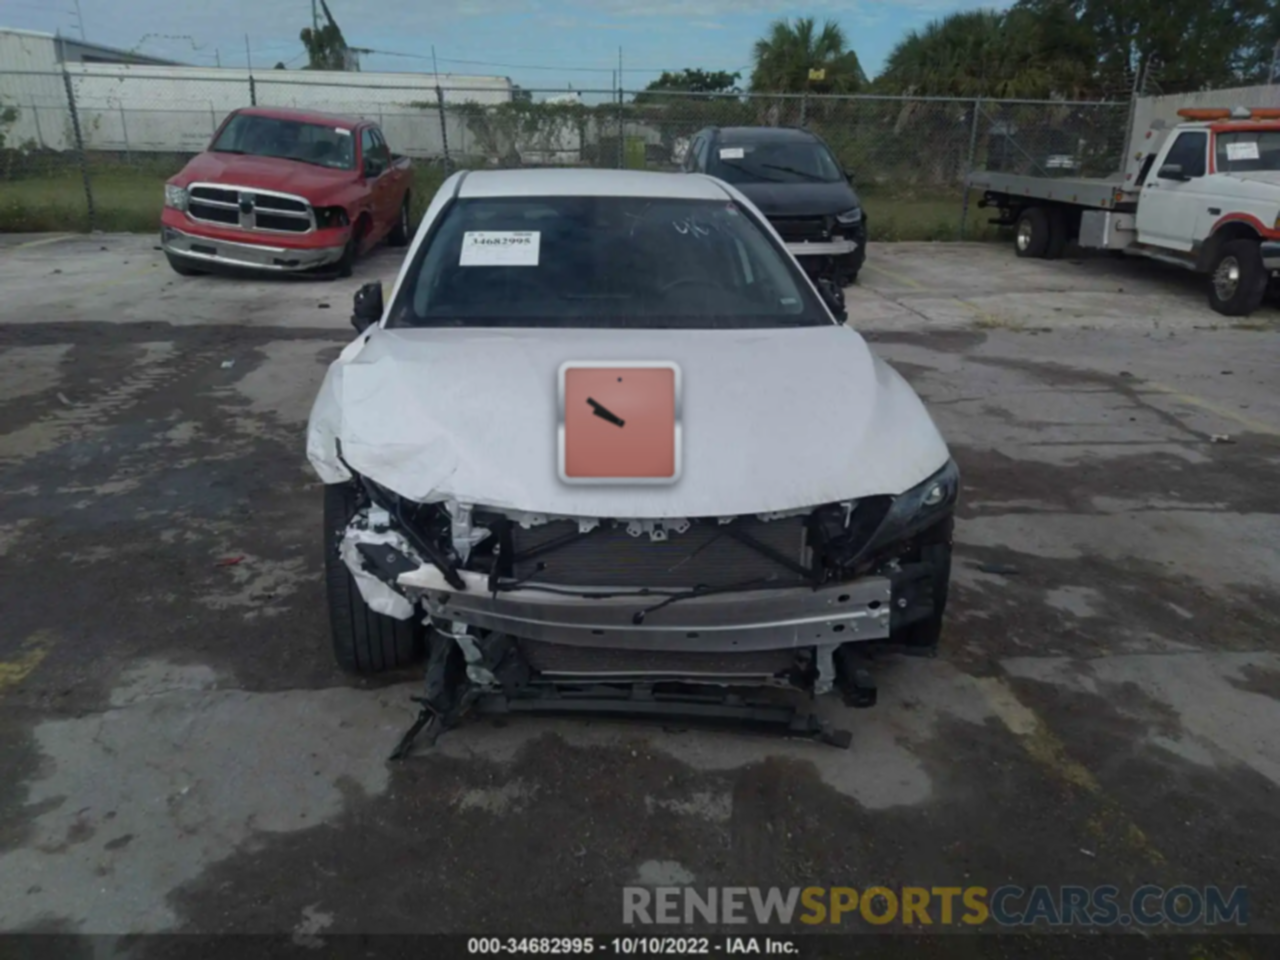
{"hour": 9, "minute": 51}
